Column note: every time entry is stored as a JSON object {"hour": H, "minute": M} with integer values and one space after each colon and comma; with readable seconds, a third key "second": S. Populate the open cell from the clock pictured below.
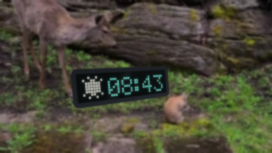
{"hour": 8, "minute": 43}
